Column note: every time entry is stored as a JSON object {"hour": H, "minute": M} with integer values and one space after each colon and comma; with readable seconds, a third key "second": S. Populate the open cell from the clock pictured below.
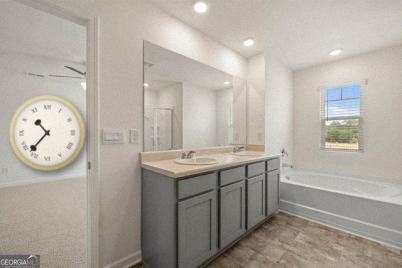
{"hour": 10, "minute": 37}
